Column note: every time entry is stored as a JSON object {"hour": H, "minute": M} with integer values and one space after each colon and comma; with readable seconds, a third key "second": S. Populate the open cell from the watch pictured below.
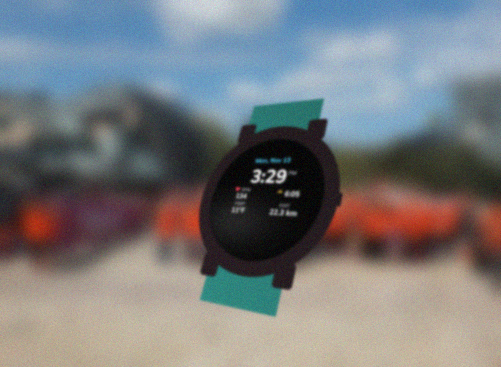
{"hour": 3, "minute": 29}
